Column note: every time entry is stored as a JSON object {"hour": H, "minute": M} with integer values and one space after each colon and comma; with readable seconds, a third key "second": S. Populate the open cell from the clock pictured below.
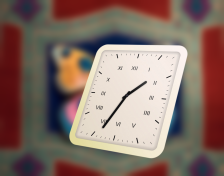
{"hour": 1, "minute": 34}
